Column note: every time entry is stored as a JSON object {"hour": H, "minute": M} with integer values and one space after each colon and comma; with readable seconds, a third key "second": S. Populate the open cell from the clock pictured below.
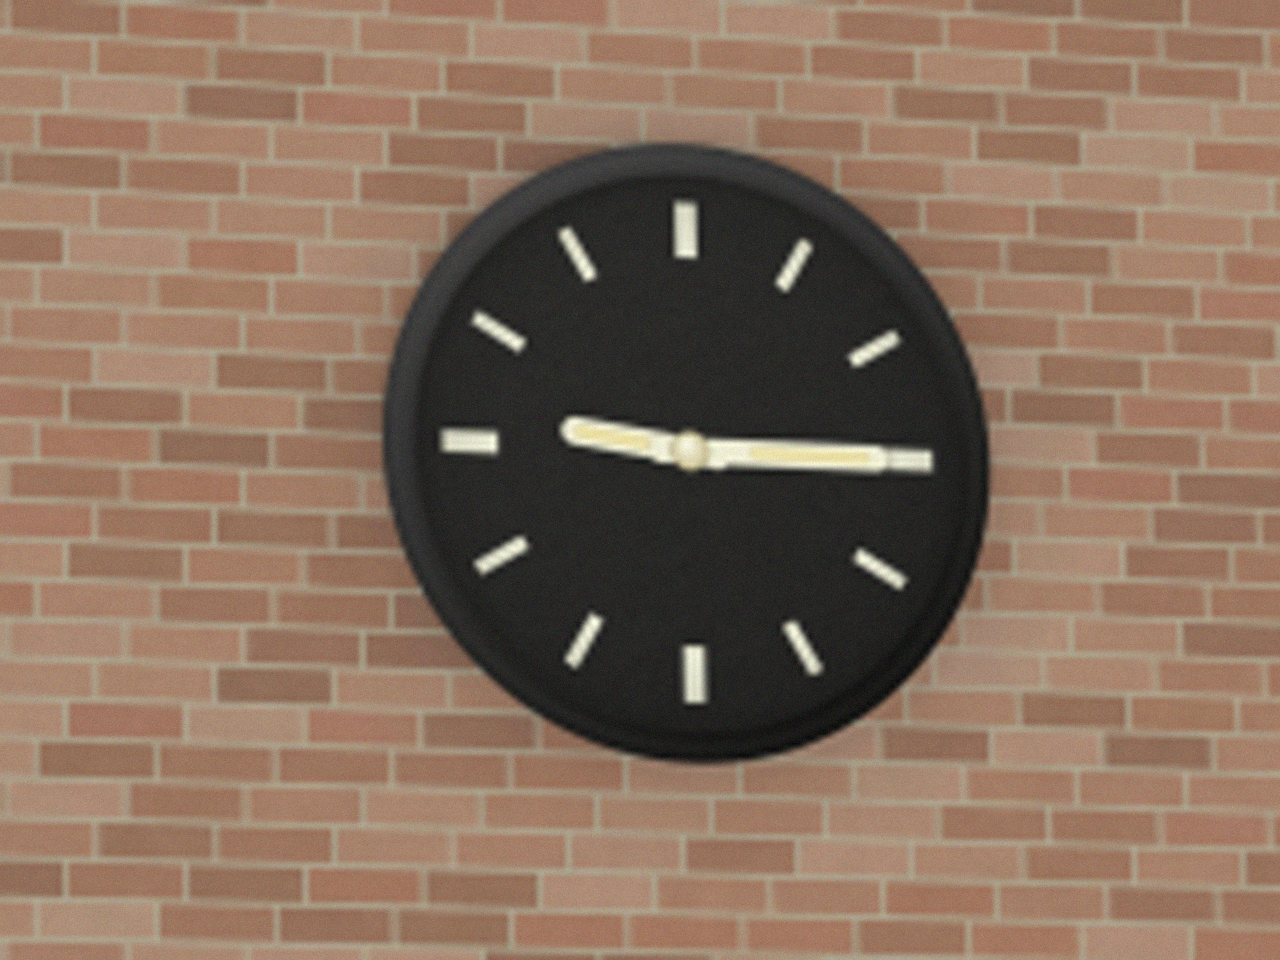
{"hour": 9, "minute": 15}
